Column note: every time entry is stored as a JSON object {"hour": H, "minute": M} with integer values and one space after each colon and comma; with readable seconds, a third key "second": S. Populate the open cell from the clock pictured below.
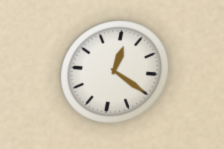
{"hour": 12, "minute": 20}
